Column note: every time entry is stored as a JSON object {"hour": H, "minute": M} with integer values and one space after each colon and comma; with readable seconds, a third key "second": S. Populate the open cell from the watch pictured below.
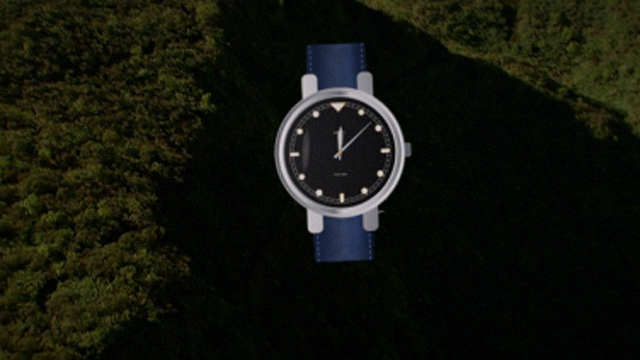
{"hour": 12, "minute": 8}
